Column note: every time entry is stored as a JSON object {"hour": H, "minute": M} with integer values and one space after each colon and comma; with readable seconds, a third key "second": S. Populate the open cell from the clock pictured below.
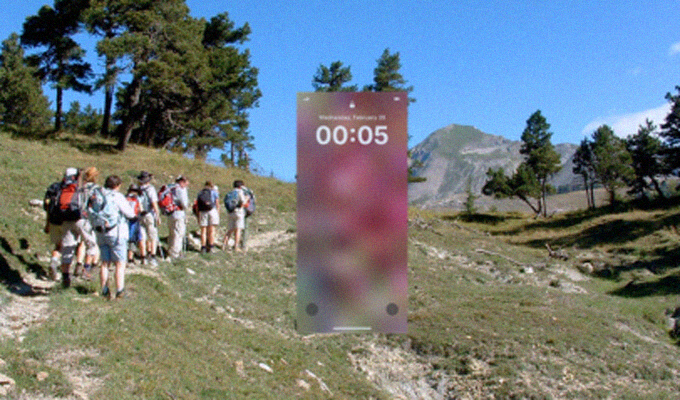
{"hour": 0, "minute": 5}
